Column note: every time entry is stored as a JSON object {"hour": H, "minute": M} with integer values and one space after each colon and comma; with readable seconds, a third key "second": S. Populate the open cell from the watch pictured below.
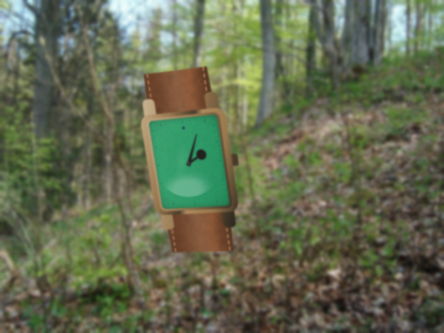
{"hour": 2, "minute": 4}
